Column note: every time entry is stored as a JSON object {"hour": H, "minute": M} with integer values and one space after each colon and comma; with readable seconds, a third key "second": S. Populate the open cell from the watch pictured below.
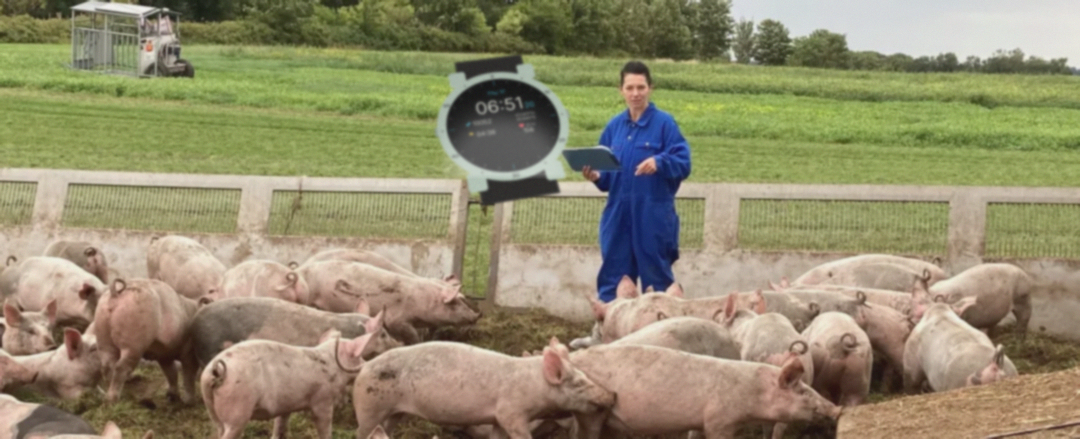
{"hour": 6, "minute": 51}
